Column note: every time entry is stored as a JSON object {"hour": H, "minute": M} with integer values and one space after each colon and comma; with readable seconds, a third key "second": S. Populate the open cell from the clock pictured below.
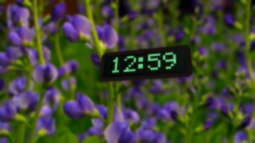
{"hour": 12, "minute": 59}
